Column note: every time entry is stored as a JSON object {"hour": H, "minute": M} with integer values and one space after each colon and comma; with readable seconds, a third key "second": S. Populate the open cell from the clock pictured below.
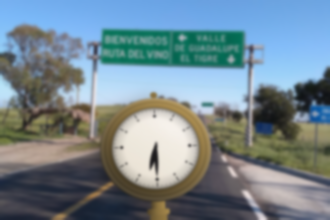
{"hour": 6, "minute": 30}
